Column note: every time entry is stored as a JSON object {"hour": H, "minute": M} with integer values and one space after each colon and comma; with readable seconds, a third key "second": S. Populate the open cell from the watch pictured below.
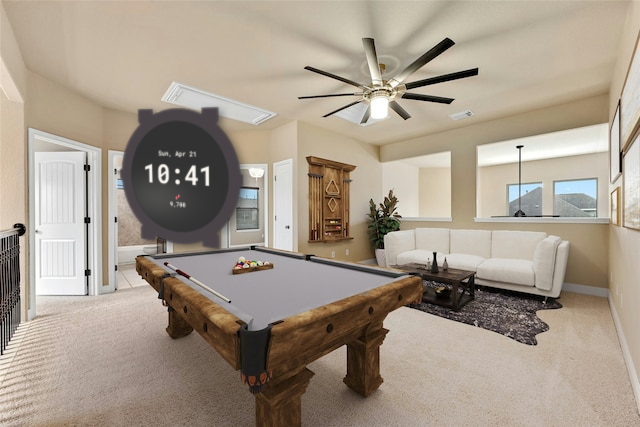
{"hour": 10, "minute": 41}
